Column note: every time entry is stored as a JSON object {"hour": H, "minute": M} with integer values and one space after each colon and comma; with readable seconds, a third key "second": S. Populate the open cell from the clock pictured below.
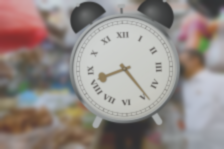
{"hour": 8, "minute": 24}
